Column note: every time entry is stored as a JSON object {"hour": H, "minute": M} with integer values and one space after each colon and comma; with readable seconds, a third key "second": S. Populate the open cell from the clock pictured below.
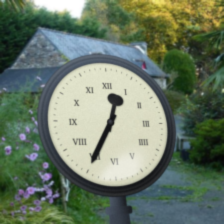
{"hour": 12, "minute": 35}
